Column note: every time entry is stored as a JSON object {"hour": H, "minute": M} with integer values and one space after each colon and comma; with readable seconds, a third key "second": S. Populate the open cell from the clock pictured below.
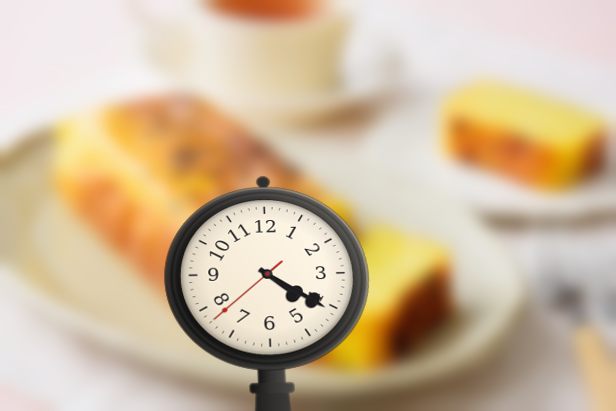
{"hour": 4, "minute": 20, "second": 38}
